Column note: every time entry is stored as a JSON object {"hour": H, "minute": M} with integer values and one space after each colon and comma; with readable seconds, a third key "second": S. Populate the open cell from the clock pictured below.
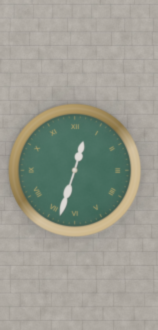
{"hour": 12, "minute": 33}
